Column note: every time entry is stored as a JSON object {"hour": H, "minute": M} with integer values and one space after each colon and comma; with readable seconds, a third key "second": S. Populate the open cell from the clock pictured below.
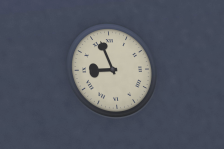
{"hour": 8, "minute": 57}
